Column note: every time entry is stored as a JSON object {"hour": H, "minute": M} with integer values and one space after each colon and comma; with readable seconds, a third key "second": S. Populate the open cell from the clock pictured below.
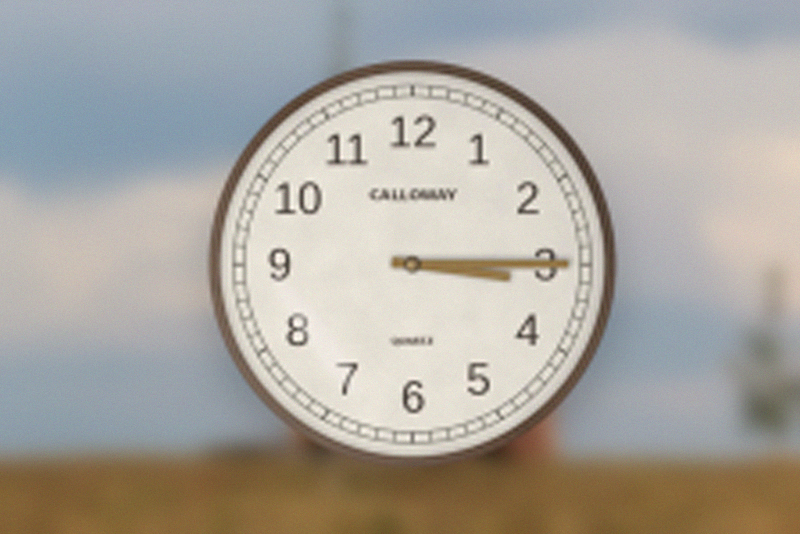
{"hour": 3, "minute": 15}
